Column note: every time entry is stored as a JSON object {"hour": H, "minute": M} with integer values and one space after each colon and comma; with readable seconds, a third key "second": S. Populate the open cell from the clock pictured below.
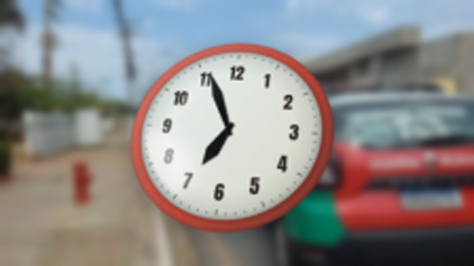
{"hour": 6, "minute": 56}
